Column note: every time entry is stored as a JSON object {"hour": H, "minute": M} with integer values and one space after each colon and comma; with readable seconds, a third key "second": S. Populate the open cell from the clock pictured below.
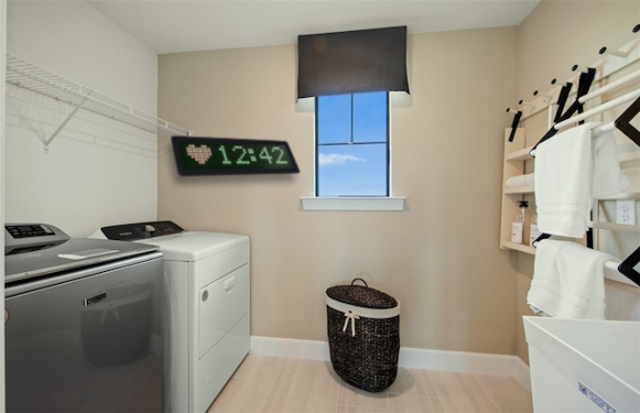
{"hour": 12, "minute": 42}
